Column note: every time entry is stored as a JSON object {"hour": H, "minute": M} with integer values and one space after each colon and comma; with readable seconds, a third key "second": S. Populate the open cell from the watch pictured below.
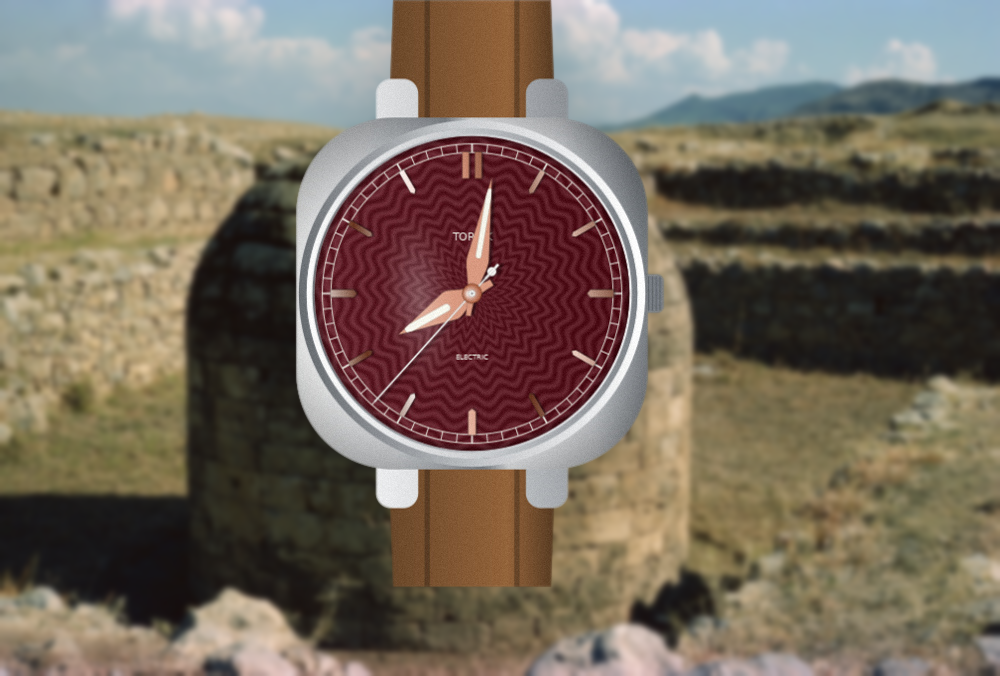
{"hour": 8, "minute": 1, "second": 37}
